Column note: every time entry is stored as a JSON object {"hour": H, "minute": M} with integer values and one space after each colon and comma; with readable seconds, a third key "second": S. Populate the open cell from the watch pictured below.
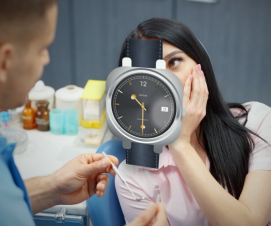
{"hour": 10, "minute": 30}
